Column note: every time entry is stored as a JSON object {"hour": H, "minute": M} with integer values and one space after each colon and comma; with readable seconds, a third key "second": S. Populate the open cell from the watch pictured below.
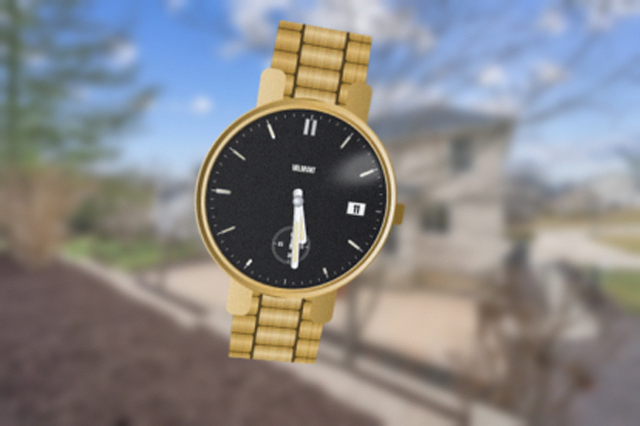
{"hour": 5, "minute": 29}
